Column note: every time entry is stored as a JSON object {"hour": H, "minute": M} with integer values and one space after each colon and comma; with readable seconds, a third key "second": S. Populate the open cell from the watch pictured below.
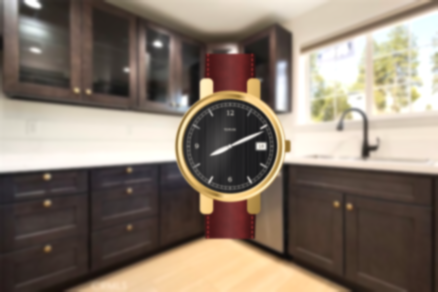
{"hour": 8, "minute": 11}
